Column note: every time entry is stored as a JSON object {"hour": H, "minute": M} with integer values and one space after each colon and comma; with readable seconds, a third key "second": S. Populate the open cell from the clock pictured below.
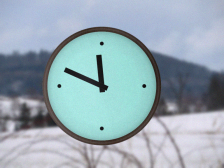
{"hour": 11, "minute": 49}
